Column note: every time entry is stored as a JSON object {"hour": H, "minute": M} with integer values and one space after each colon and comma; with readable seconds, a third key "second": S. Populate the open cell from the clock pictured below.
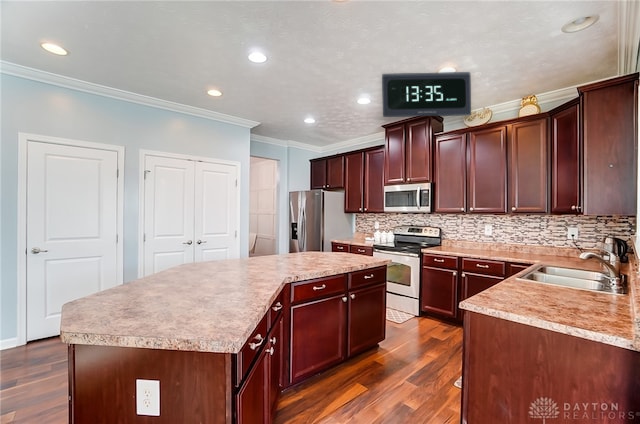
{"hour": 13, "minute": 35}
